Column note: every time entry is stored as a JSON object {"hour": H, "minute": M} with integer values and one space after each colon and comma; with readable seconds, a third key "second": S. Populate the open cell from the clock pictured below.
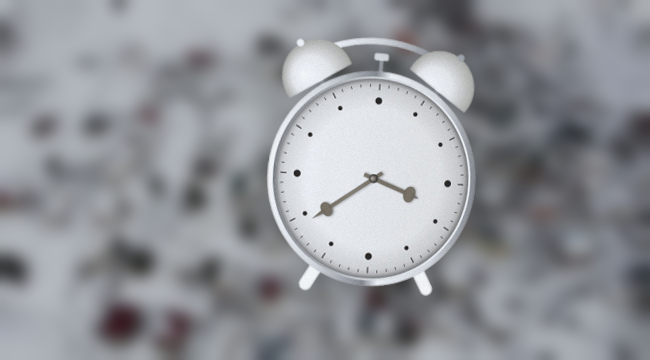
{"hour": 3, "minute": 39}
